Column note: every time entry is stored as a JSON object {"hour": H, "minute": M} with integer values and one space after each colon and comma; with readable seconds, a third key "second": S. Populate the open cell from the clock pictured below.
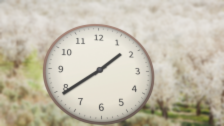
{"hour": 1, "minute": 39}
